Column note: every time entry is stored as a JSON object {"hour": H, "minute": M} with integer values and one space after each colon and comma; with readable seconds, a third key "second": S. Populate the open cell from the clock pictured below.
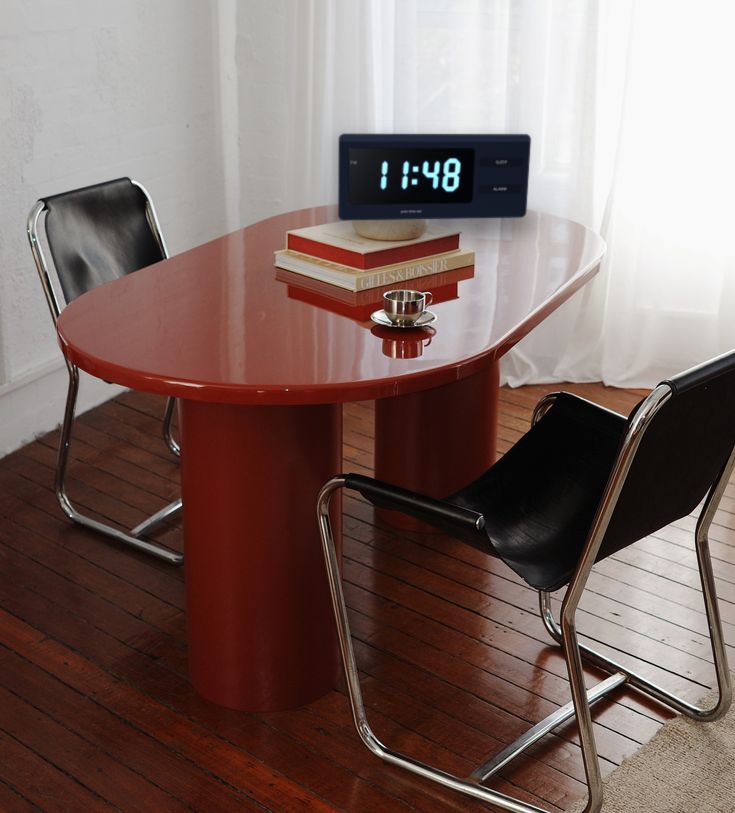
{"hour": 11, "minute": 48}
